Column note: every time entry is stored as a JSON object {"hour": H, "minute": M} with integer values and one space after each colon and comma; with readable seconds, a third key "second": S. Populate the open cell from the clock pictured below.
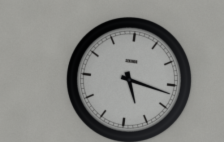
{"hour": 5, "minute": 17}
